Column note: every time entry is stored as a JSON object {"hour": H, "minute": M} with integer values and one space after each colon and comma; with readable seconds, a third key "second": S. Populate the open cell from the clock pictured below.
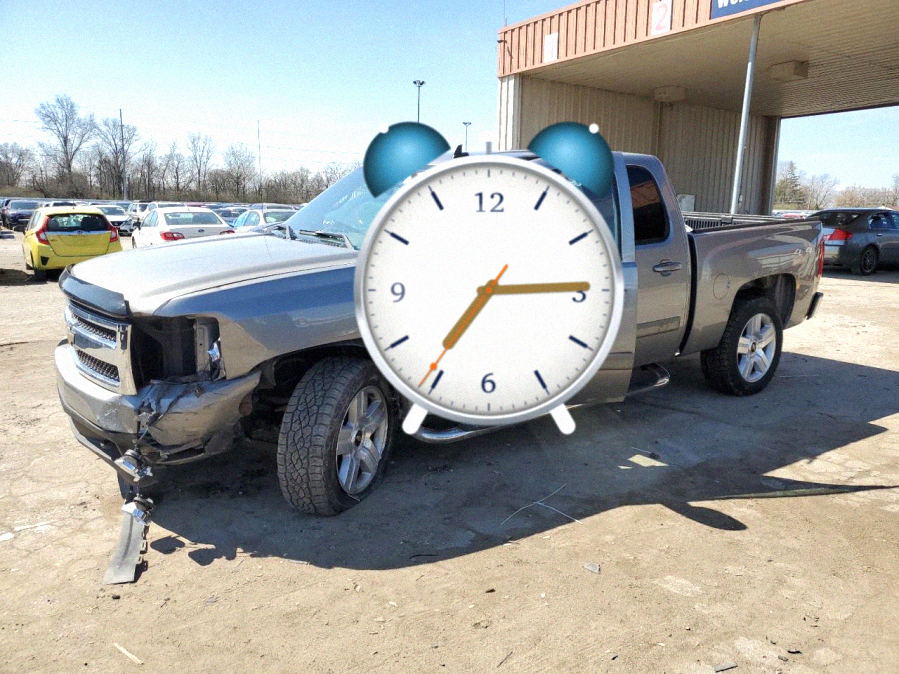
{"hour": 7, "minute": 14, "second": 36}
